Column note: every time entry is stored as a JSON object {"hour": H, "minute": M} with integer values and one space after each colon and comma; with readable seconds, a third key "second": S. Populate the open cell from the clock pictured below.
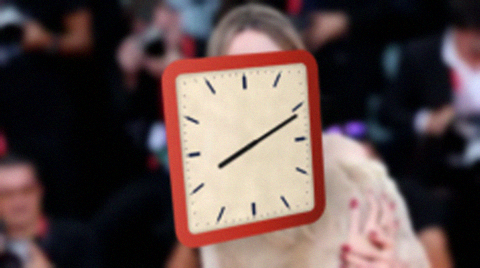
{"hour": 8, "minute": 11}
